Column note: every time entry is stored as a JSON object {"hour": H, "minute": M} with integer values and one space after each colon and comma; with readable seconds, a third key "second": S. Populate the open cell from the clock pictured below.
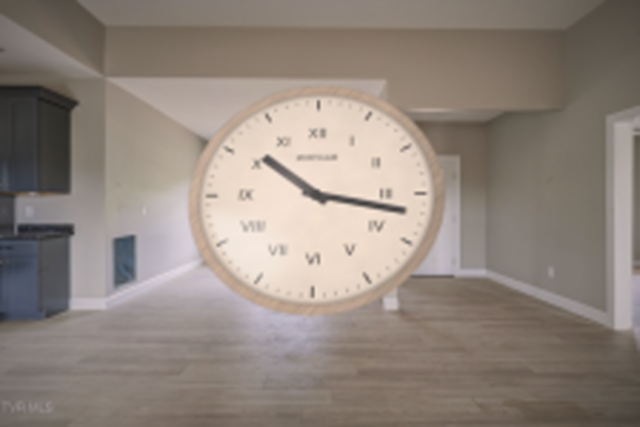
{"hour": 10, "minute": 17}
